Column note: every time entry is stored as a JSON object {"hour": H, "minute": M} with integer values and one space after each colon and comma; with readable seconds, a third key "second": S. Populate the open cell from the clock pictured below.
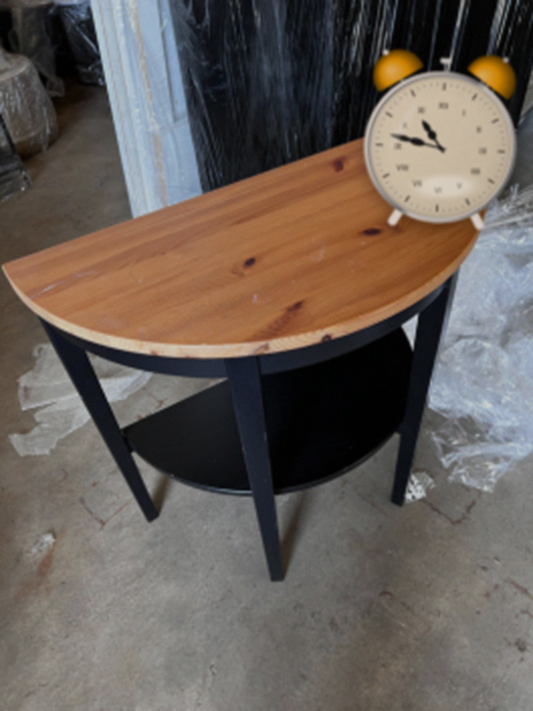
{"hour": 10, "minute": 47}
